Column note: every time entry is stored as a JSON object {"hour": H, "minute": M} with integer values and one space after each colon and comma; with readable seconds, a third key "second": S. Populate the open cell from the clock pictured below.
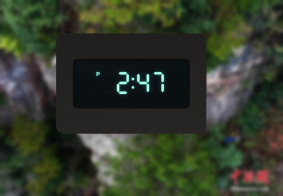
{"hour": 2, "minute": 47}
